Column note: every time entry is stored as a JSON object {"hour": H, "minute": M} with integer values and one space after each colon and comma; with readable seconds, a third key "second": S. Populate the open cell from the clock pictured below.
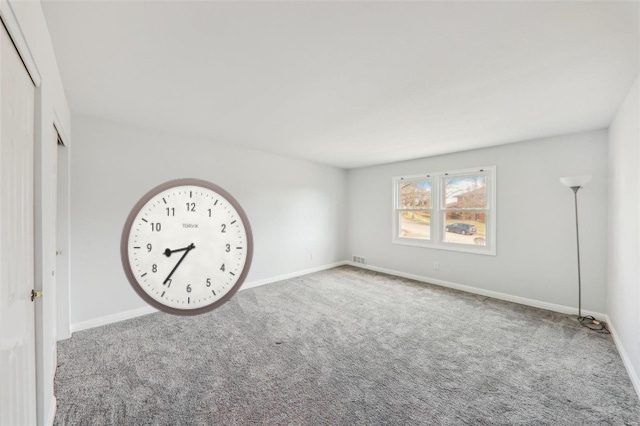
{"hour": 8, "minute": 36}
